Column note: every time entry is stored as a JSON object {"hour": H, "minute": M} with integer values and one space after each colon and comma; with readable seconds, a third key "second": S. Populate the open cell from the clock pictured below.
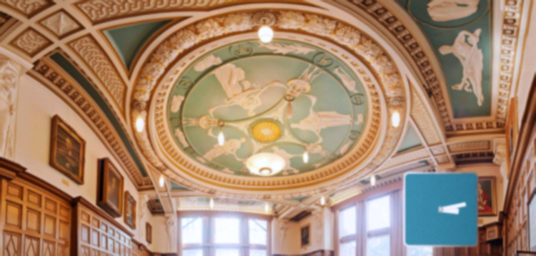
{"hour": 3, "minute": 13}
